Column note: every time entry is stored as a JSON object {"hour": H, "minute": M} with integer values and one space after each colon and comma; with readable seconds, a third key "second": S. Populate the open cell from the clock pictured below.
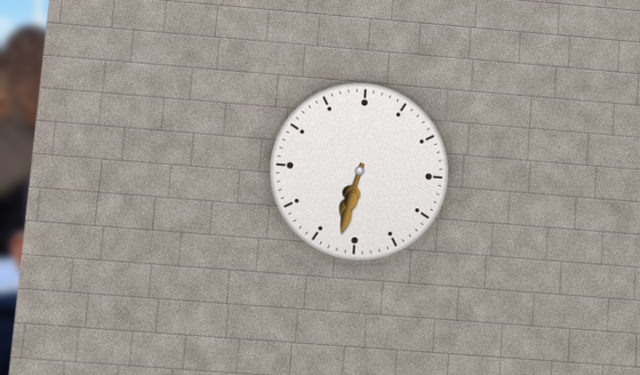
{"hour": 6, "minute": 32}
